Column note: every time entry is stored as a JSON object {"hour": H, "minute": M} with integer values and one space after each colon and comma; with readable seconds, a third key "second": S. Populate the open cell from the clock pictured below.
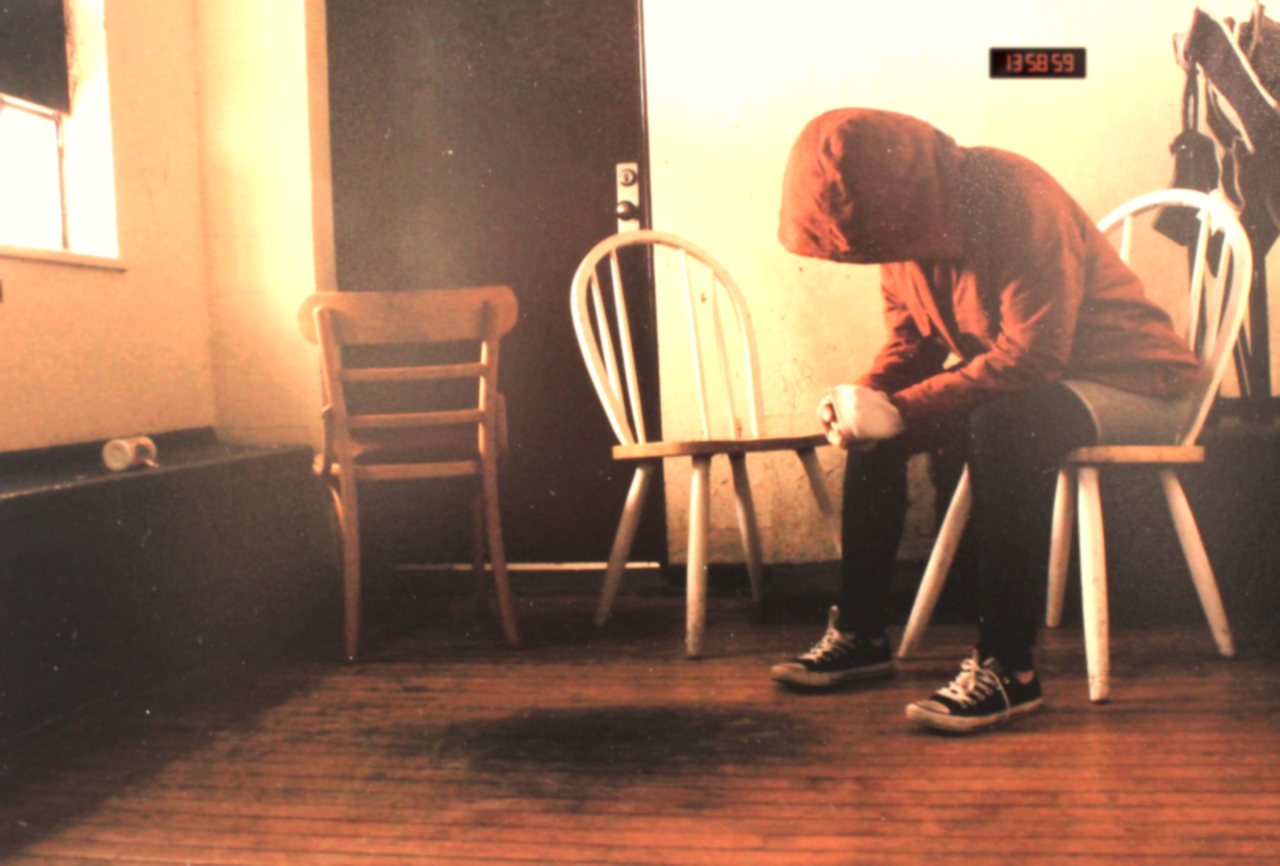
{"hour": 13, "minute": 58, "second": 59}
